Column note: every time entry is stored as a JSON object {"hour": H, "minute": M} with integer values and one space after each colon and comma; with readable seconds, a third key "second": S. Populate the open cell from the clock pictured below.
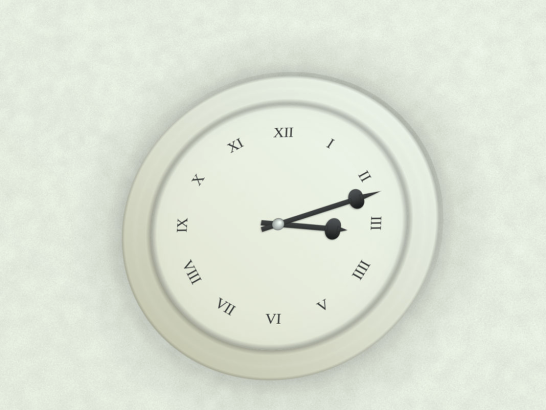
{"hour": 3, "minute": 12}
